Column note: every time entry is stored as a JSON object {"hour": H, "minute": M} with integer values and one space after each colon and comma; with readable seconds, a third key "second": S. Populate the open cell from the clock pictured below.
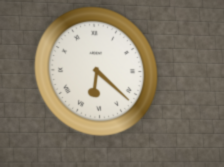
{"hour": 6, "minute": 22}
